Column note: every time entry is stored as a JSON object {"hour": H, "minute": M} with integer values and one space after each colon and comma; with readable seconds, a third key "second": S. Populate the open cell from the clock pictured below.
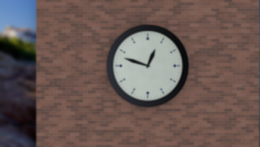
{"hour": 12, "minute": 48}
